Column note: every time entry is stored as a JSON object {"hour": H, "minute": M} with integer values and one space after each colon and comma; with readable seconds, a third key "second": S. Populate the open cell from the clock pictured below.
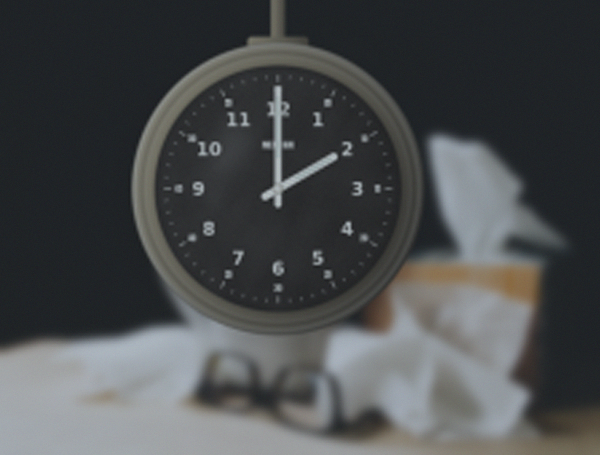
{"hour": 2, "minute": 0}
